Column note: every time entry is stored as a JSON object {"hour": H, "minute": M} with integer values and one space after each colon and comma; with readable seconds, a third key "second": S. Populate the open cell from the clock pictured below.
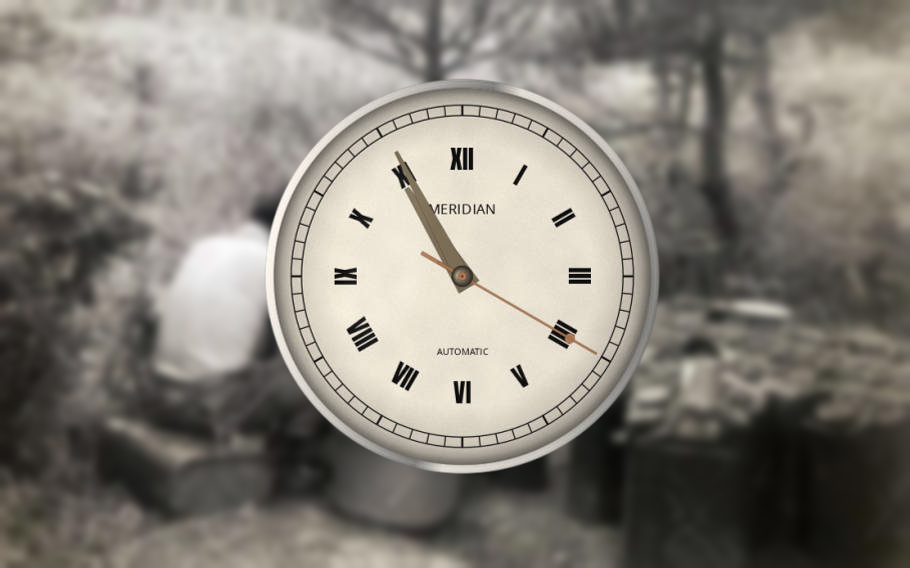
{"hour": 10, "minute": 55, "second": 20}
